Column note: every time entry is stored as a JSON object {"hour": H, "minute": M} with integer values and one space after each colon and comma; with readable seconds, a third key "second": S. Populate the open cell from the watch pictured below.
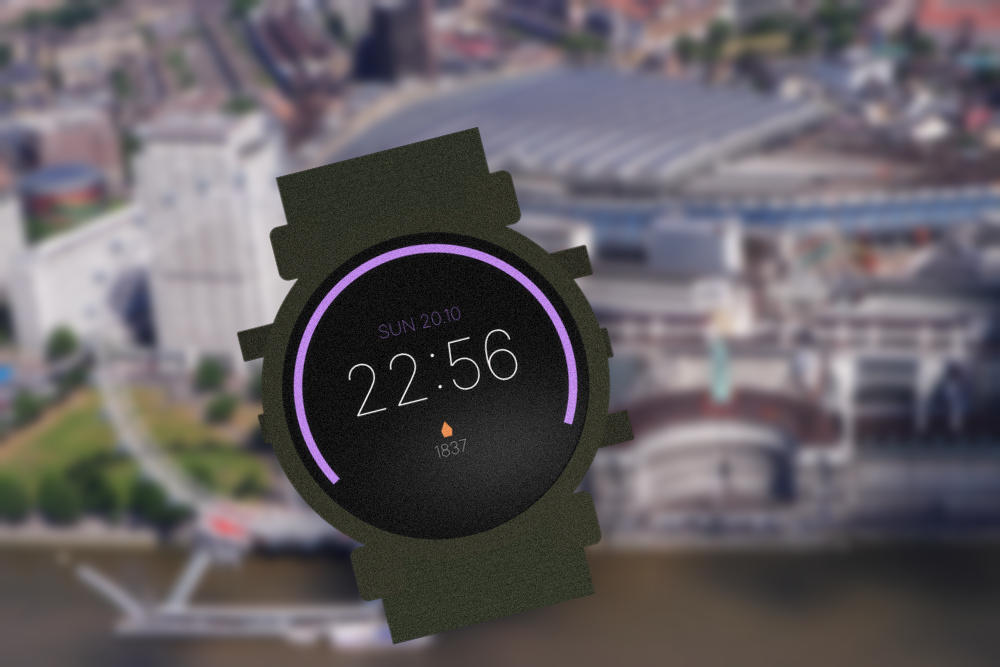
{"hour": 22, "minute": 56}
